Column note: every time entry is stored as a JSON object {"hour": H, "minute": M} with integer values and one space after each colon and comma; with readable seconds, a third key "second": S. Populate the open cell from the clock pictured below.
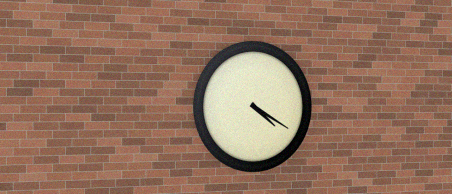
{"hour": 4, "minute": 20}
